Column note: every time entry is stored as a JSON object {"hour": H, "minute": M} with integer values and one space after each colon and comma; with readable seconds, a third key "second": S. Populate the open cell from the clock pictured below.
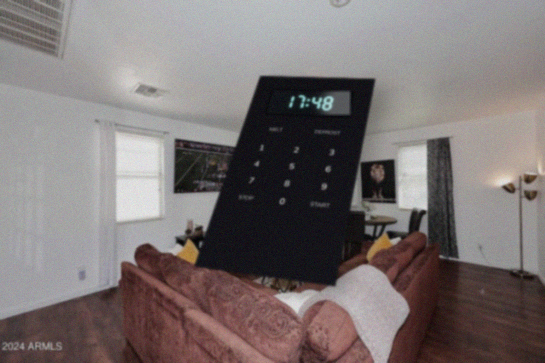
{"hour": 17, "minute": 48}
